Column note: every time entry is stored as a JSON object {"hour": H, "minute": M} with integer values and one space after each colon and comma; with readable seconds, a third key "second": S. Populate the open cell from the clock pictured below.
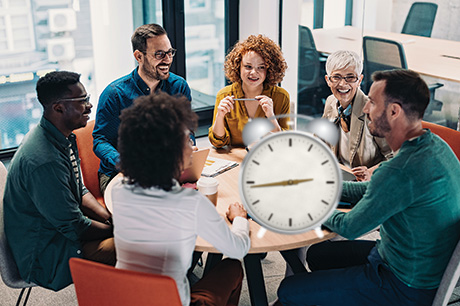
{"hour": 2, "minute": 44}
